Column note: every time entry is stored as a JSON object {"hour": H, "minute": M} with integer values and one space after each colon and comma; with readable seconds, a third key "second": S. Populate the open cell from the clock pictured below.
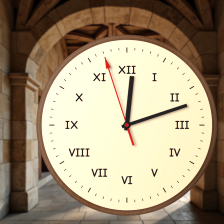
{"hour": 12, "minute": 11, "second": 57}
